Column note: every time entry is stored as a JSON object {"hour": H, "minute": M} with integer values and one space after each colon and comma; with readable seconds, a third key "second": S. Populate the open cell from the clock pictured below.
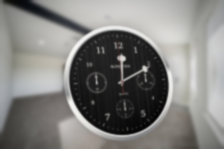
{"hour": 12, "minute": 11}
